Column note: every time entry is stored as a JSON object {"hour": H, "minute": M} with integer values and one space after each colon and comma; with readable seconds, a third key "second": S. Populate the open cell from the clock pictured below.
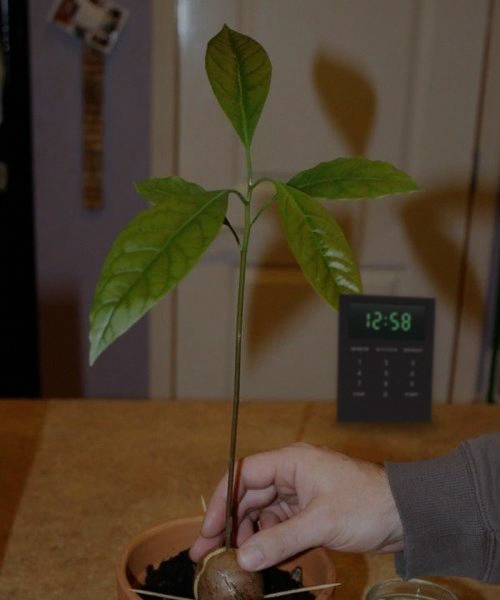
{"hour": 12, "minute": 58}
